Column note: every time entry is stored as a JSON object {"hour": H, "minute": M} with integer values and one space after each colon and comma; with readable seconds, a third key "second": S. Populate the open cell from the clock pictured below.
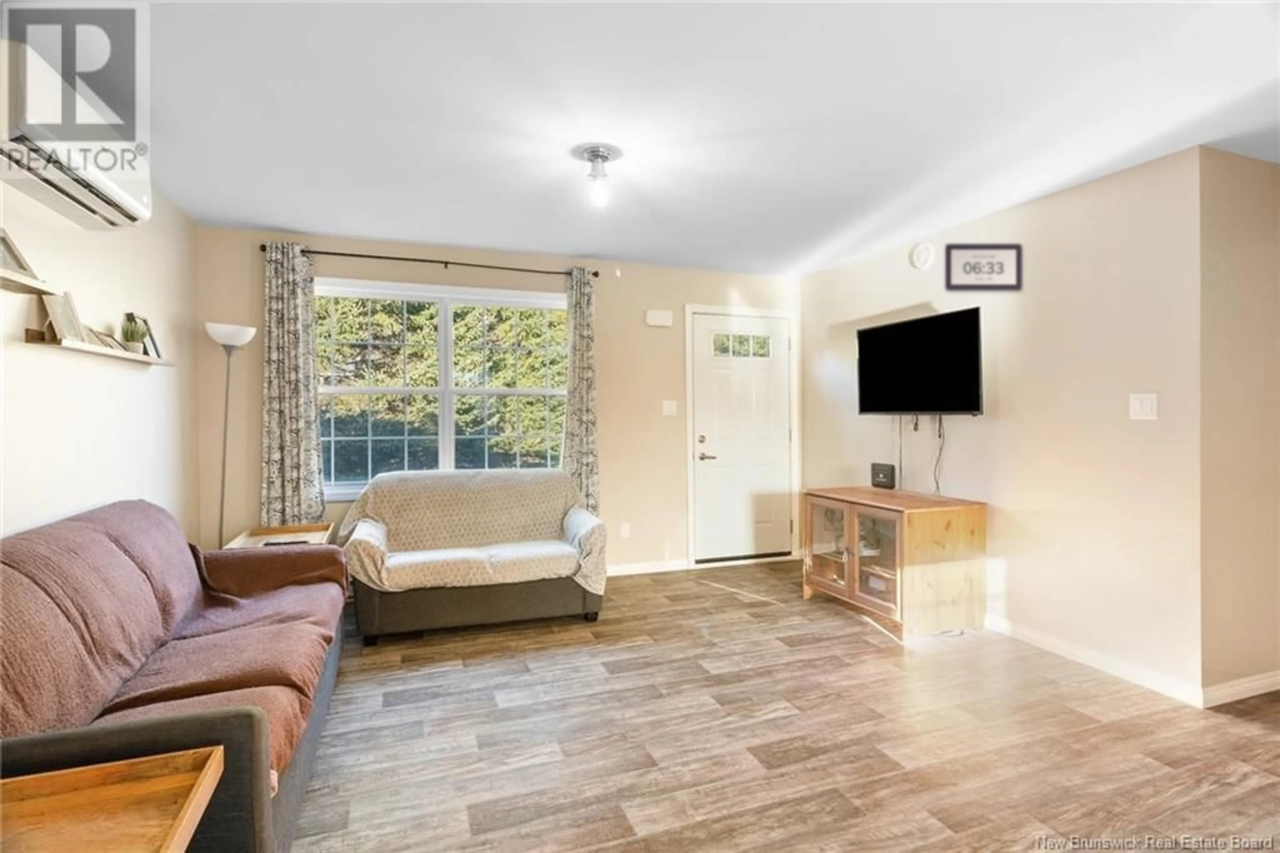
{"hour": 6, "minute": 33}
